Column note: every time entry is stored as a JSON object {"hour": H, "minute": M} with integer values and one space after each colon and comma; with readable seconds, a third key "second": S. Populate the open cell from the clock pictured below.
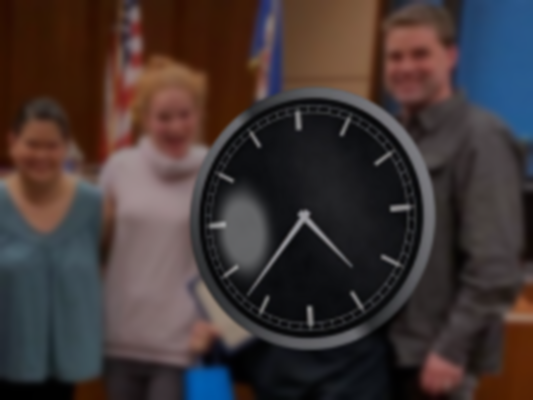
{"hour": 4, "minute": 37}
